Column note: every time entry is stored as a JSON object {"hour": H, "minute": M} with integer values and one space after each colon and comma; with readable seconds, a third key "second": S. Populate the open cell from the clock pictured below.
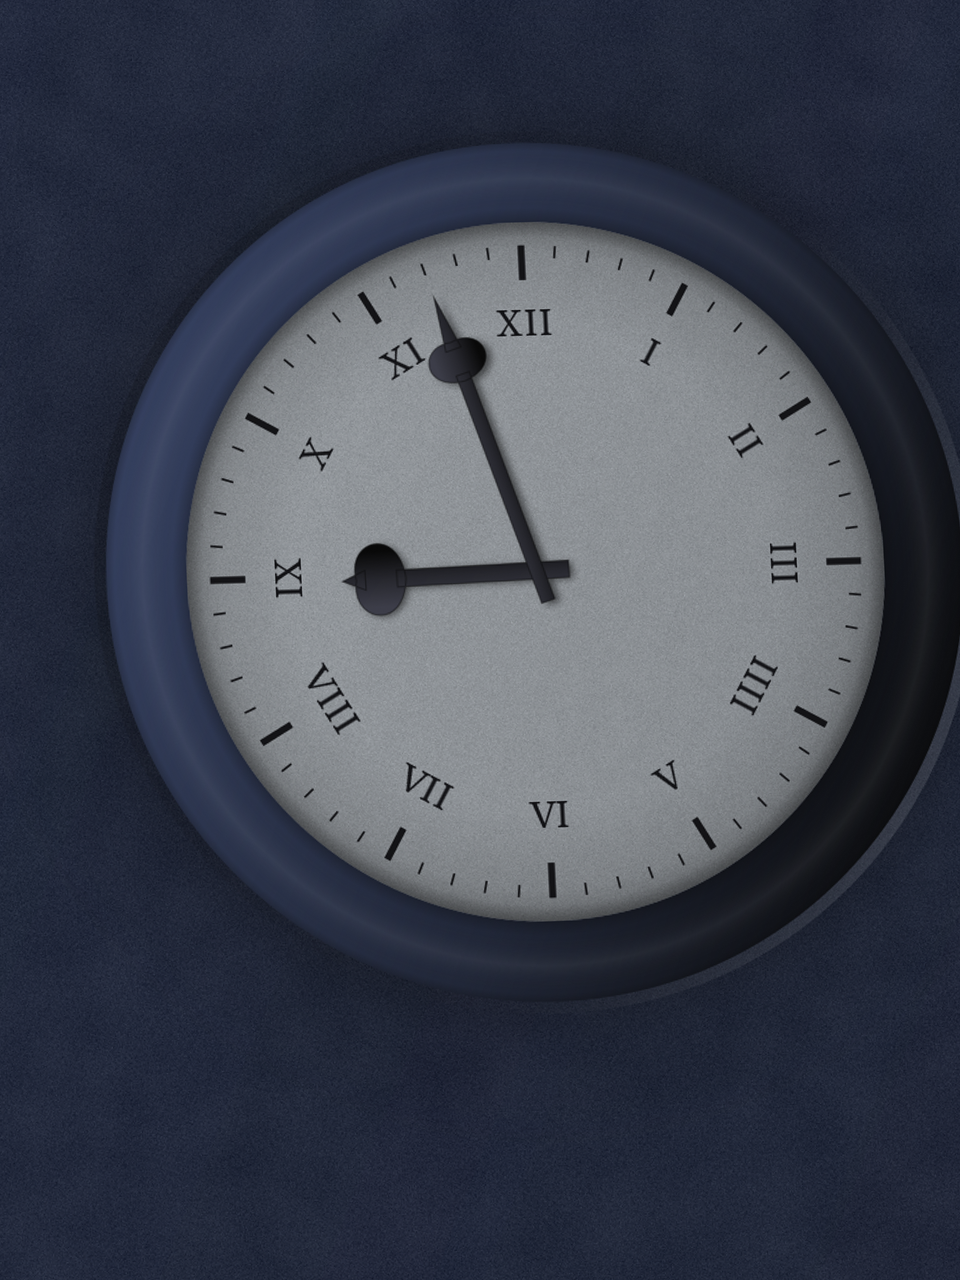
{"hour": 8, "minute": 57}
